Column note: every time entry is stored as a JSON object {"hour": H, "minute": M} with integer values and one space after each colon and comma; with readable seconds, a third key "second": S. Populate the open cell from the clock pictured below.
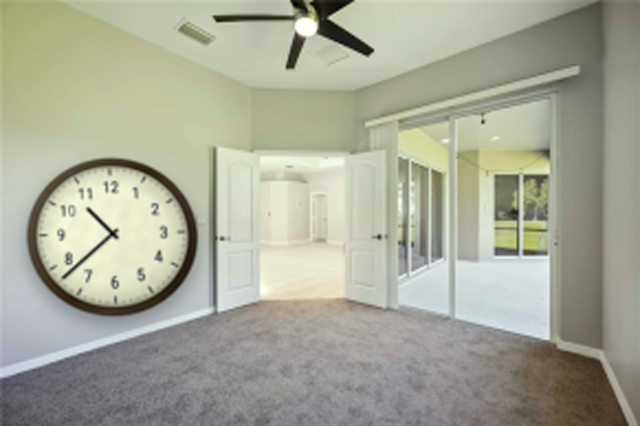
{"hour": 10, "minute": 38}
